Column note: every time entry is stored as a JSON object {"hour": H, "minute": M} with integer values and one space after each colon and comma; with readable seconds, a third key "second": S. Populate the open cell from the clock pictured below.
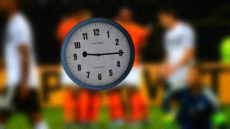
{"hour": 9, "minute": 15}
